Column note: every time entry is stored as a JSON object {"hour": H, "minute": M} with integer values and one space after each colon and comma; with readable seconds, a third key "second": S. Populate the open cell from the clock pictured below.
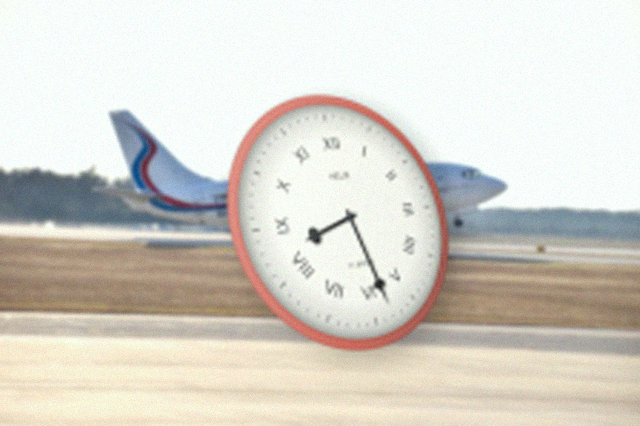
{"hour": 8, "minute": 28}
